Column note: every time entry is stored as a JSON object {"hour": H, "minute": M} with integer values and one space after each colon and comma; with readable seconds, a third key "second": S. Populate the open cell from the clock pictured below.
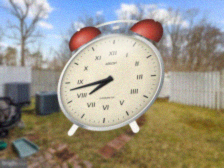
{"hour": 7, "minute": 43}
